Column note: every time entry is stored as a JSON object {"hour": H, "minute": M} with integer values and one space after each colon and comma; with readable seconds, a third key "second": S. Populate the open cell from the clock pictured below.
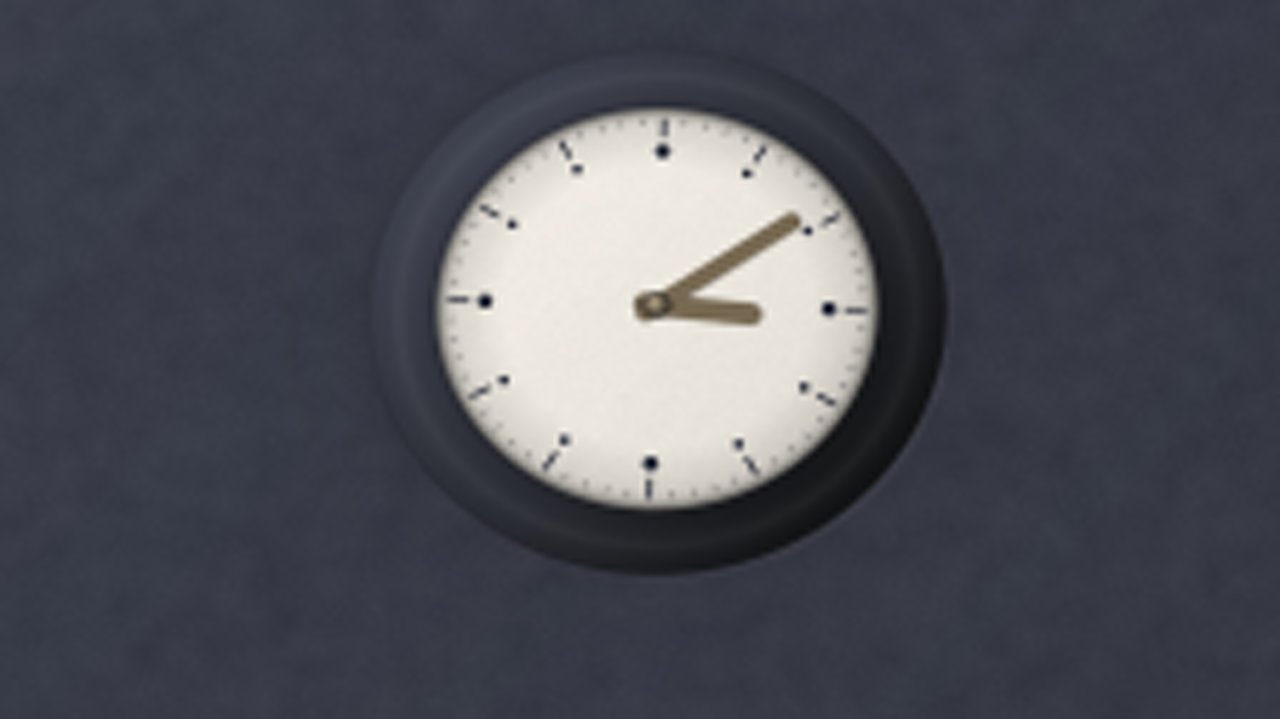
{"hour": 3, "minute": 9}
